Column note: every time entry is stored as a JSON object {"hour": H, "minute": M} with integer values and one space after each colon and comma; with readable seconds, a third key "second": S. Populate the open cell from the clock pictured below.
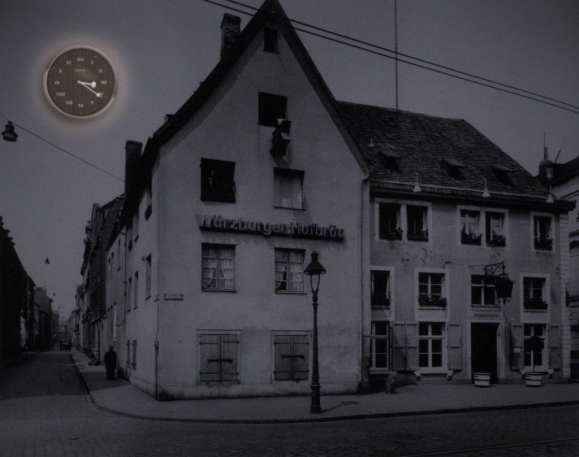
{"hour": 3, "minute": 21}
